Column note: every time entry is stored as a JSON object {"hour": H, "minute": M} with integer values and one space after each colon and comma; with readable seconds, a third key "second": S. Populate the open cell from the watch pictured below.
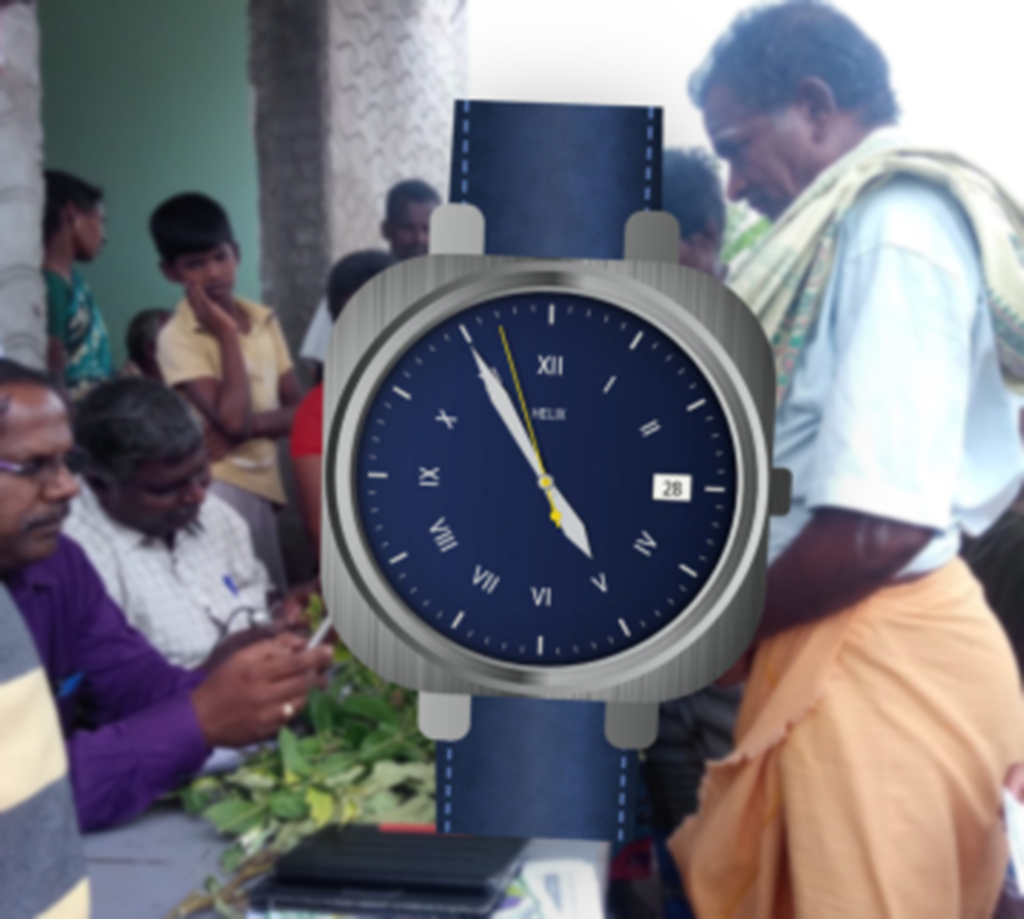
{"hour": 4, "minute": 54, "second": 57}
